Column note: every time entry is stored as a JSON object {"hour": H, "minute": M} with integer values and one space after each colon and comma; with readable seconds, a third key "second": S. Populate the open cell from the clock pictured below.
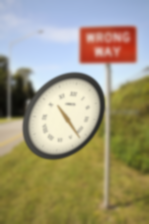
{"hour": 10, "minute": 22}
